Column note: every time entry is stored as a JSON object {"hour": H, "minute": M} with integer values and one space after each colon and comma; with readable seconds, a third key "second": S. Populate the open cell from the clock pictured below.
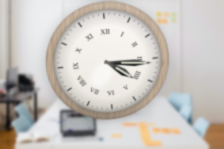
{"hour": 4, "minute": 16}
